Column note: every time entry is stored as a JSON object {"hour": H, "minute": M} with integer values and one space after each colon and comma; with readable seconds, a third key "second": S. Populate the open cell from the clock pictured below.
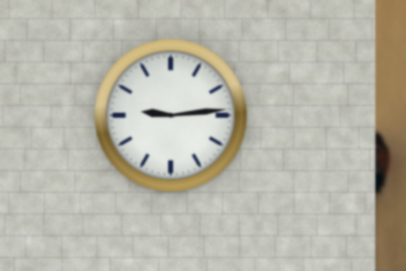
{"hour": 9, "minute": 14}
